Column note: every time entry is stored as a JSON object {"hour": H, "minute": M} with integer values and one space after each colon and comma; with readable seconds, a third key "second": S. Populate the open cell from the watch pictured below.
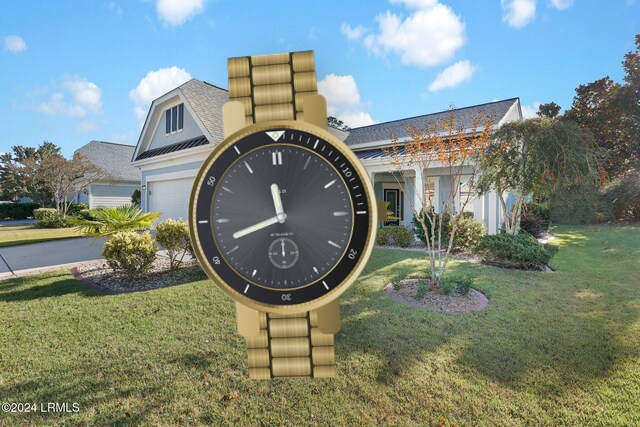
{"hour": 11, "minute": 42}
